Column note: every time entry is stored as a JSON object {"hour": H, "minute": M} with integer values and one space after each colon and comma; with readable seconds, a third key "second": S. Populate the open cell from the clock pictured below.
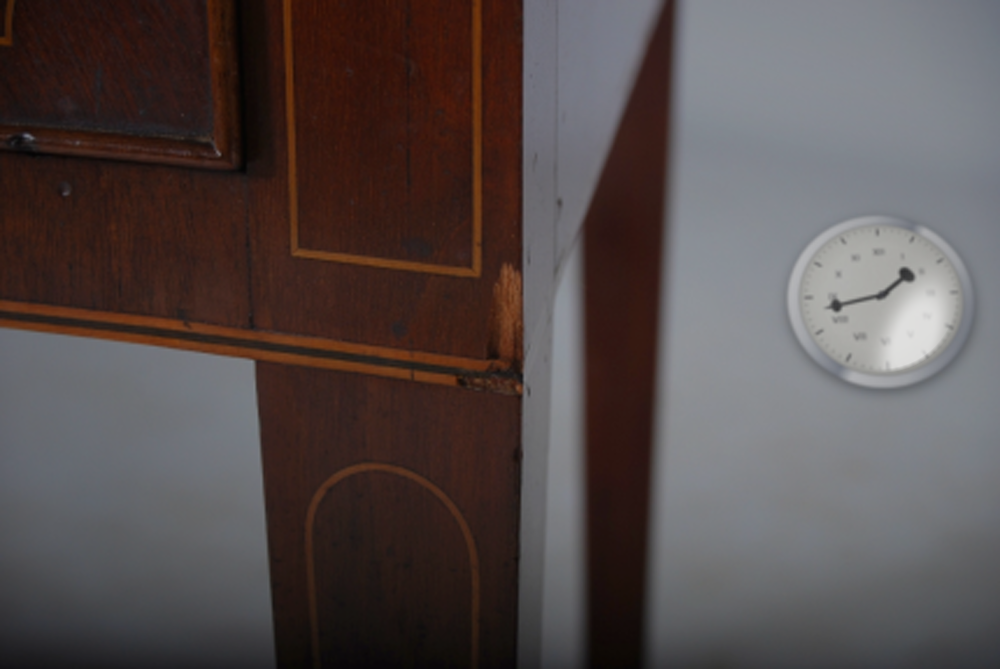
{"hour": 1, "minute": 43}
